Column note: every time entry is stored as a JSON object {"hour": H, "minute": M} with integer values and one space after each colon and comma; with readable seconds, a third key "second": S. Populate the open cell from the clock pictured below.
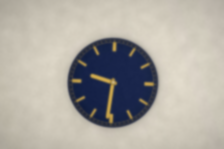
{"hour": 9, "minute": 31}
